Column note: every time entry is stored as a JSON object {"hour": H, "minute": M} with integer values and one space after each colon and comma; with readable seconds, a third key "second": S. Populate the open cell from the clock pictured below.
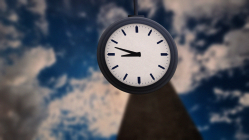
{"hour": 8, "minute": 48}
